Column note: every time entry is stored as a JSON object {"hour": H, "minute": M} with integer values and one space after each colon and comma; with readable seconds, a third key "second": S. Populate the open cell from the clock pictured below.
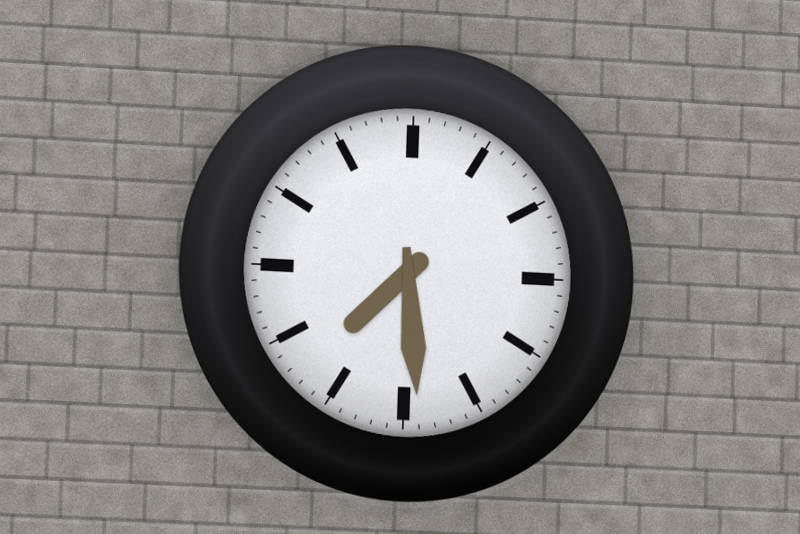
{"hour": 7, "minute": 29}
